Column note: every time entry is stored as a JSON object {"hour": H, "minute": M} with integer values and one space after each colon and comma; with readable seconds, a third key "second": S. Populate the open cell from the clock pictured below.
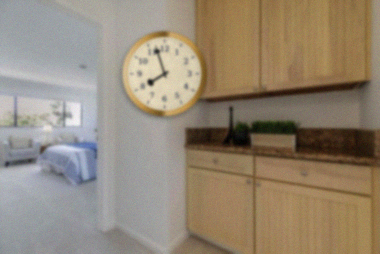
{"hour": 7, "minute": 57}
